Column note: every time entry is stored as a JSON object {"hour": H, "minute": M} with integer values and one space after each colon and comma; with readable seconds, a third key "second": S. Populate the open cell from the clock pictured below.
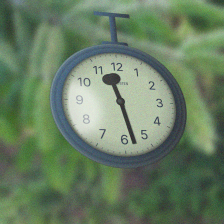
{"hour": 11, "minute": 28}
